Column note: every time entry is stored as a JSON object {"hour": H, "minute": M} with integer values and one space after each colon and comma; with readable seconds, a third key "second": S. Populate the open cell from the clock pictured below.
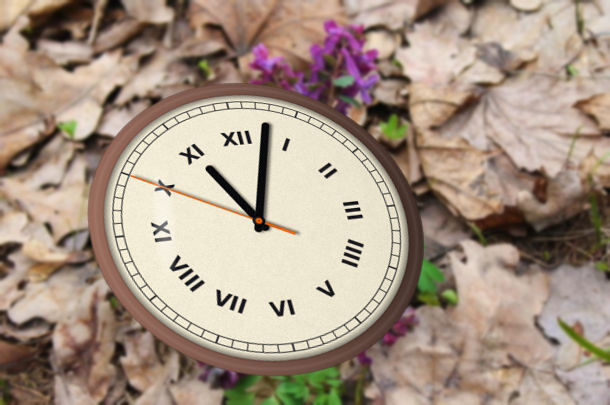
{"hour": 11, "minute": 2, "second": 50}
